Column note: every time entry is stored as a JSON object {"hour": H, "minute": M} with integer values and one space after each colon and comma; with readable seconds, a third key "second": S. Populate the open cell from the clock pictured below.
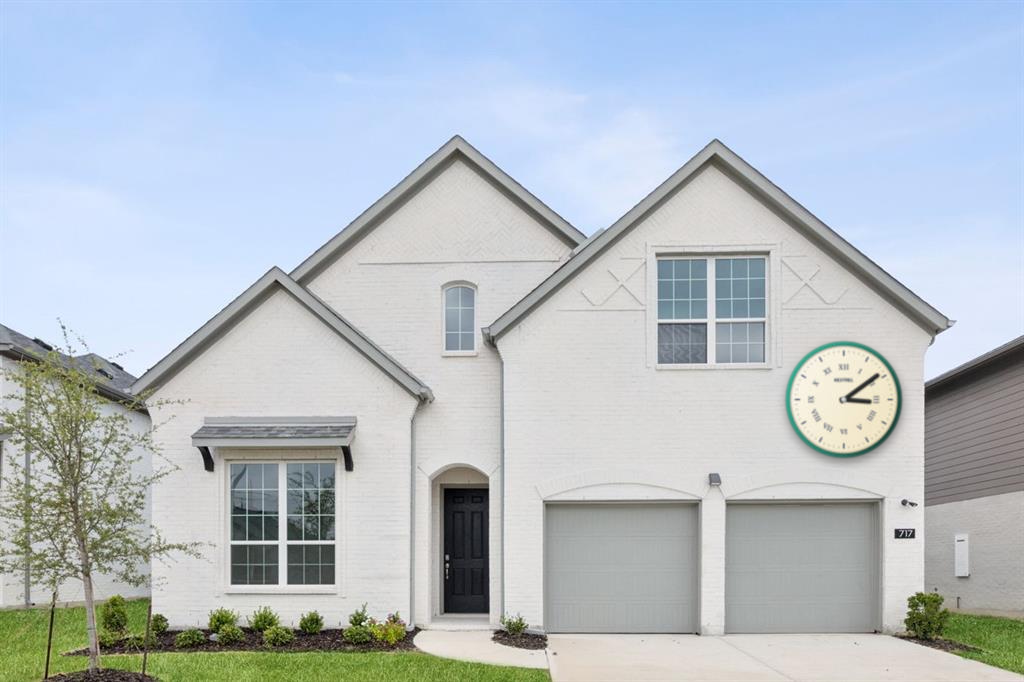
{"hour": 3, "minute": 9}
